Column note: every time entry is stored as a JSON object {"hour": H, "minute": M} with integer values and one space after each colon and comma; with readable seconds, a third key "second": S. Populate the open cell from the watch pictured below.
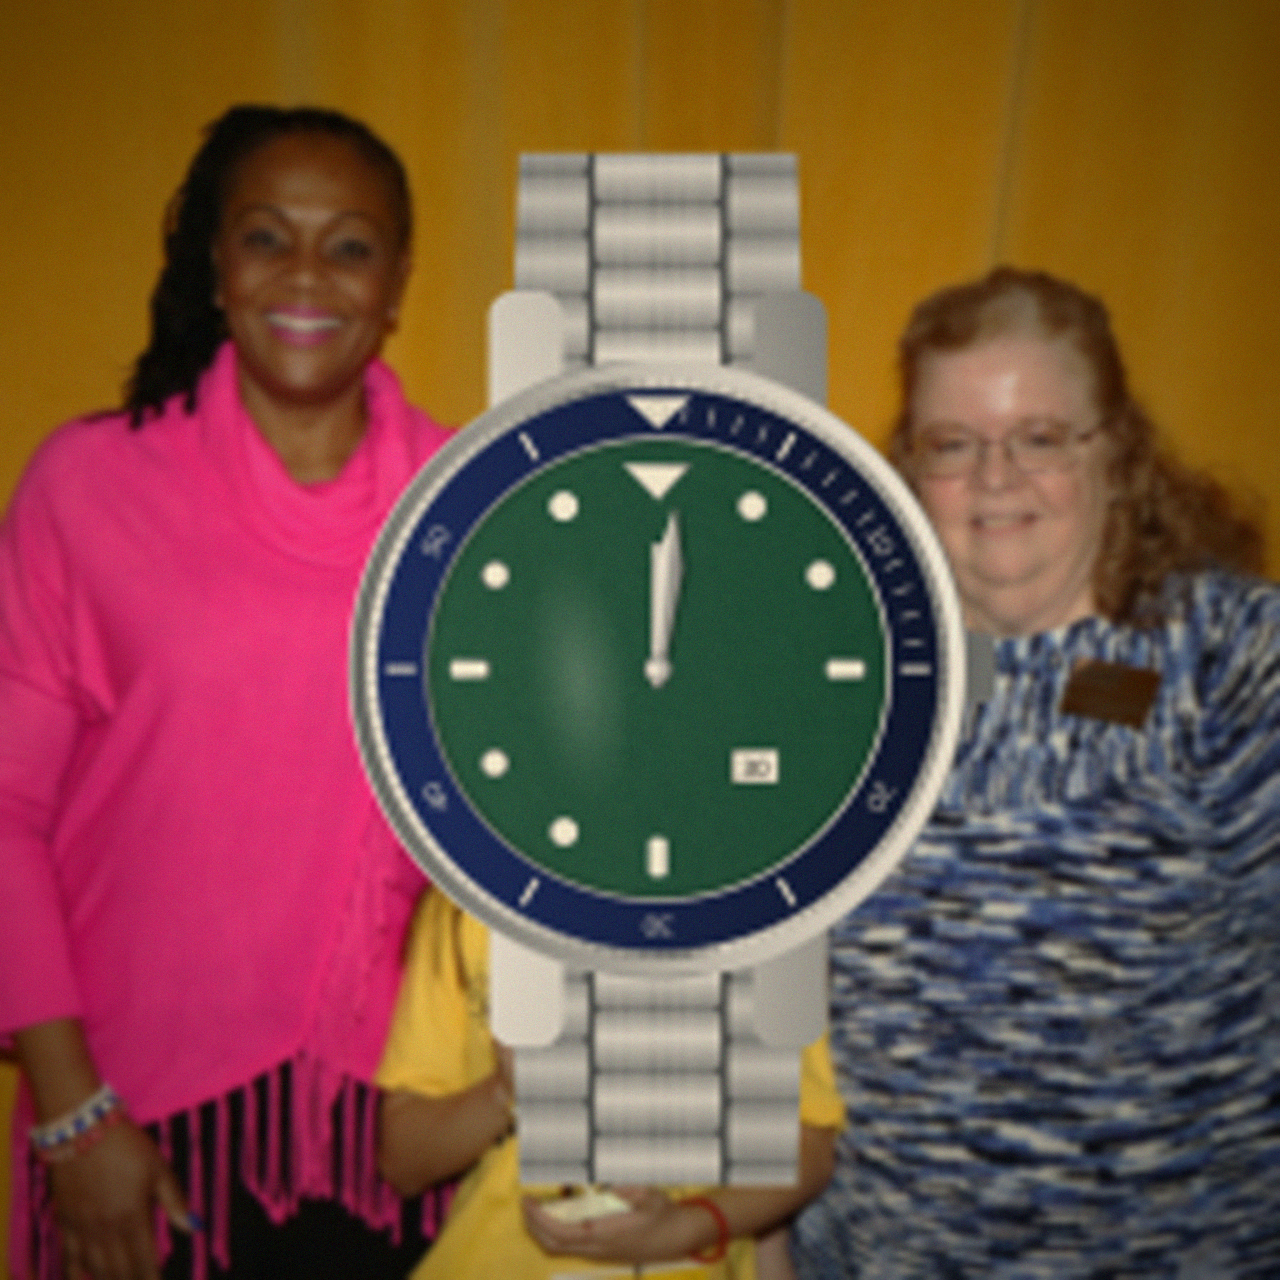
{"hour": 12, "minute": 1}
